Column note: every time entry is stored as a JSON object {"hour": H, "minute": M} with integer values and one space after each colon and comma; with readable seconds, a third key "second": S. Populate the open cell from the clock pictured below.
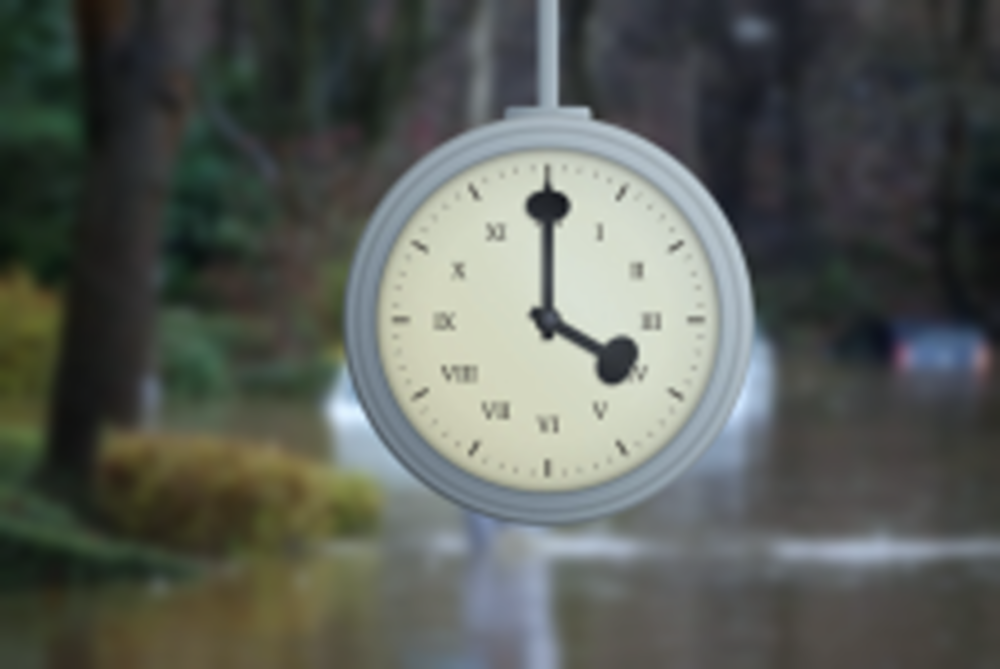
{"hour": 4, "minute": 0}
